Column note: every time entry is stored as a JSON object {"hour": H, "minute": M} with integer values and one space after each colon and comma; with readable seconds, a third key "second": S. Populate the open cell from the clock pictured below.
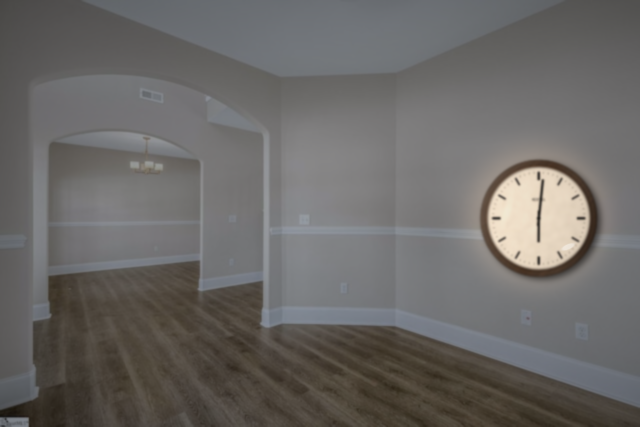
{"hour": 6, "minute": 1}
